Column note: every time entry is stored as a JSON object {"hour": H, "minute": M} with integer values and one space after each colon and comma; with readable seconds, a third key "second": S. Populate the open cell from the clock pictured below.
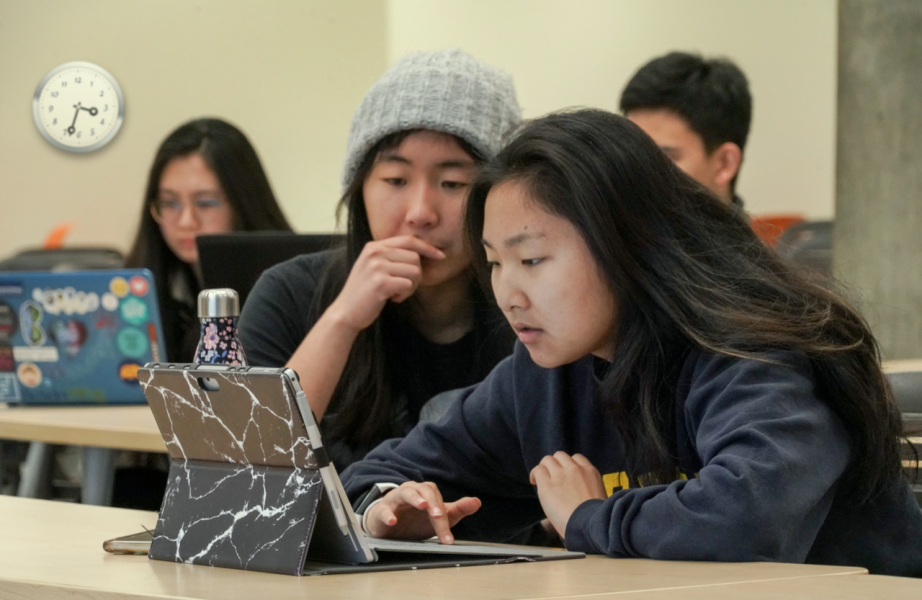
{"hour": 3, "minute": 33}
